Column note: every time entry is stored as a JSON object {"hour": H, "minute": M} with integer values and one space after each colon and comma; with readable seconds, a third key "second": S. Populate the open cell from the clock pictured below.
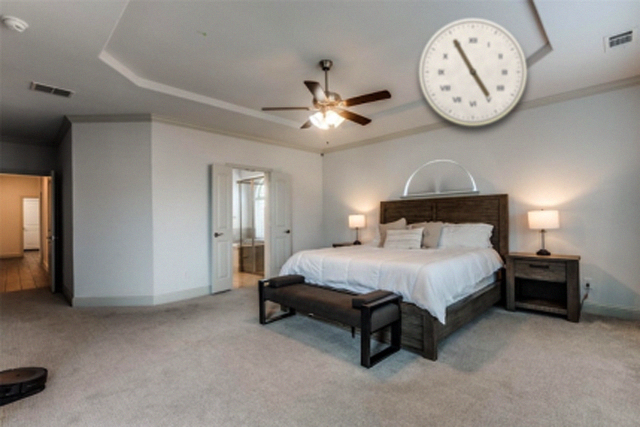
{"hour": 4, "minute": 55}
